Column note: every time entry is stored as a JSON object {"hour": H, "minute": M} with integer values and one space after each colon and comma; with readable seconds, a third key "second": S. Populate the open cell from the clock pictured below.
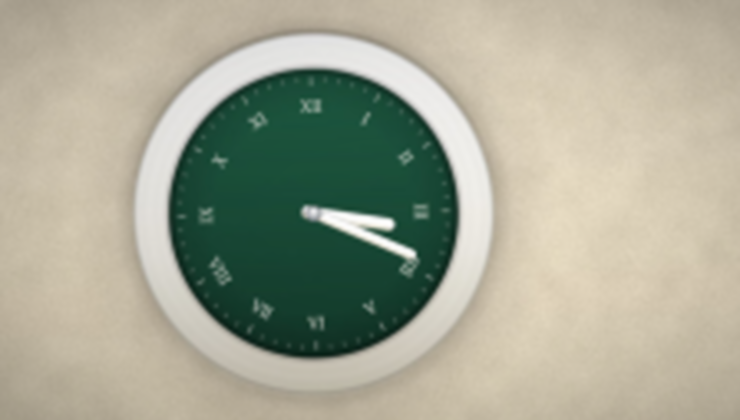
{"hour": 3, "minute": 19}
